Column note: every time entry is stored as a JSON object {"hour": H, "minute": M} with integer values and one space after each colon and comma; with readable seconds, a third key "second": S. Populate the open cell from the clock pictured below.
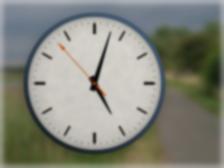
{"hour": 5, "minute": 2, "second": 53}
